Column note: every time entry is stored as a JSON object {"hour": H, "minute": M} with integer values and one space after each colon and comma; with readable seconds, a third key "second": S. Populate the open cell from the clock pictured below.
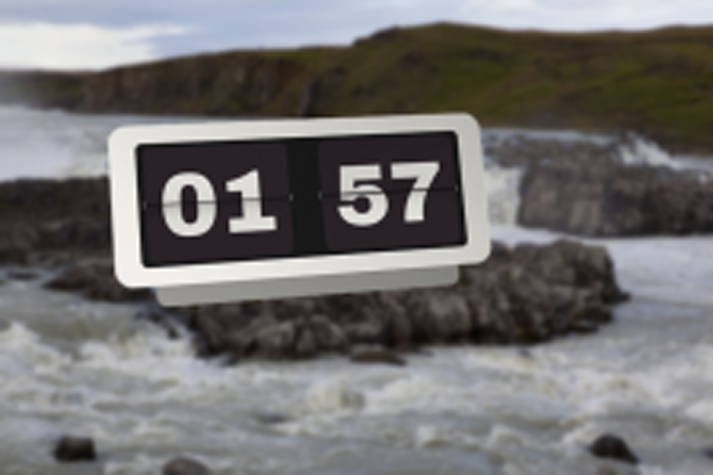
{"hour": 1, "minute": 57}
